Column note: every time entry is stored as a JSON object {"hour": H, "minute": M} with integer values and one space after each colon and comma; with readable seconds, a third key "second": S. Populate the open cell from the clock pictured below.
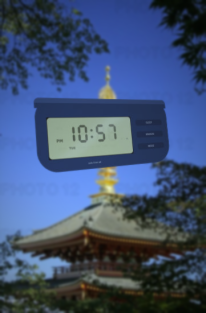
{"hour": 10, "minute": 57}
